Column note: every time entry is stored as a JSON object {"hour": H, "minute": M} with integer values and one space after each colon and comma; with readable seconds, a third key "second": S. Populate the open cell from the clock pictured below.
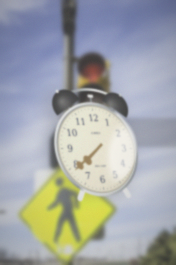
{"hour": 7, "minute": 39}
